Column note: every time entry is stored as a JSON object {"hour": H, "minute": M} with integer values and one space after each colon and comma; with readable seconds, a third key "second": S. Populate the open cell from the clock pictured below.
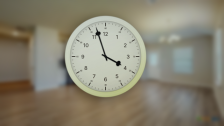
{"hour": 3, "minute": 57}
